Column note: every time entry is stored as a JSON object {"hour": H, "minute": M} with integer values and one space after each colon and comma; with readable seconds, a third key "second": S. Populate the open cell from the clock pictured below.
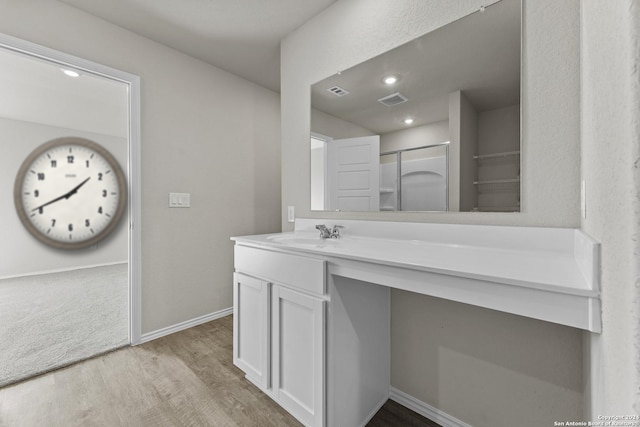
{"hour": 1, "minute": 41}
